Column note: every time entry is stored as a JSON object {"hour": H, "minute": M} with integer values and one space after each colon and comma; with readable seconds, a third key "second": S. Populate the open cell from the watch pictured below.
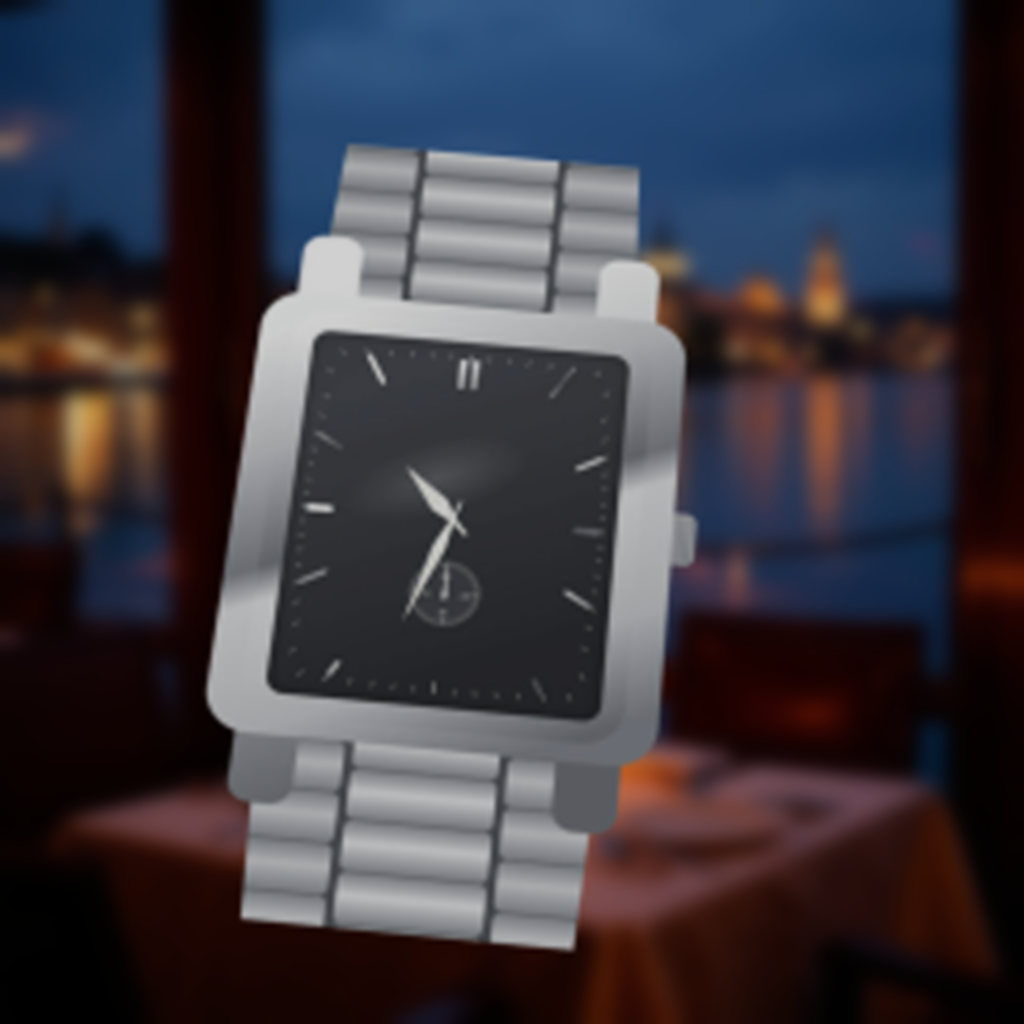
{"hour": 10, "minute": 33}
